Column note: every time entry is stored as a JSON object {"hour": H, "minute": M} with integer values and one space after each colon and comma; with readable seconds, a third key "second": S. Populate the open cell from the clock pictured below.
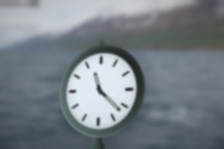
{"hour": 11, "minute": 22}
